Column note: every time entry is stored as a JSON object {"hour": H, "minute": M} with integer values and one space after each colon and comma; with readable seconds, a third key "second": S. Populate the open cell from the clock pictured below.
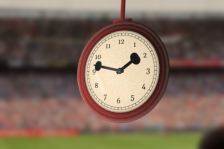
{"hour": 1, "minute": 47}
